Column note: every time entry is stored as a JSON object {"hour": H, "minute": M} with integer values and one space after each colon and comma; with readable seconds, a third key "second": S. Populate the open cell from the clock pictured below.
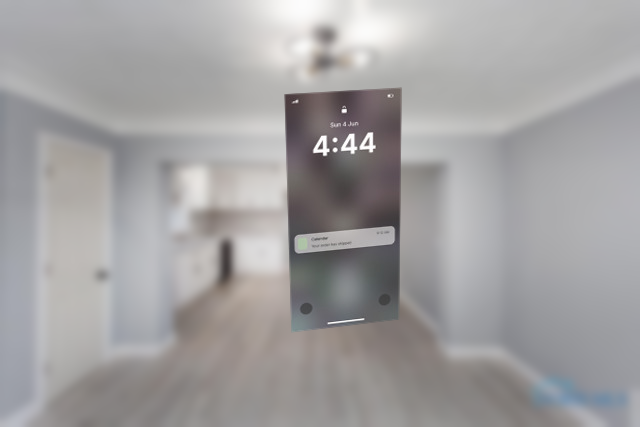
{"hour": 4, "minute": 44}
